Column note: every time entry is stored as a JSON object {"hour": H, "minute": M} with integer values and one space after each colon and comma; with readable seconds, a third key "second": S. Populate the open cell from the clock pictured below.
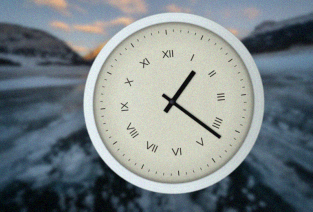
{"hour": 1, "minute": 22}
